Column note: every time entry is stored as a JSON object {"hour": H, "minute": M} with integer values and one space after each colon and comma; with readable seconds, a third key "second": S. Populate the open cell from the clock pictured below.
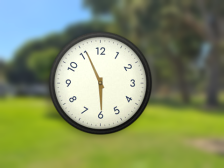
{"hour": 5, "minute": 56}
